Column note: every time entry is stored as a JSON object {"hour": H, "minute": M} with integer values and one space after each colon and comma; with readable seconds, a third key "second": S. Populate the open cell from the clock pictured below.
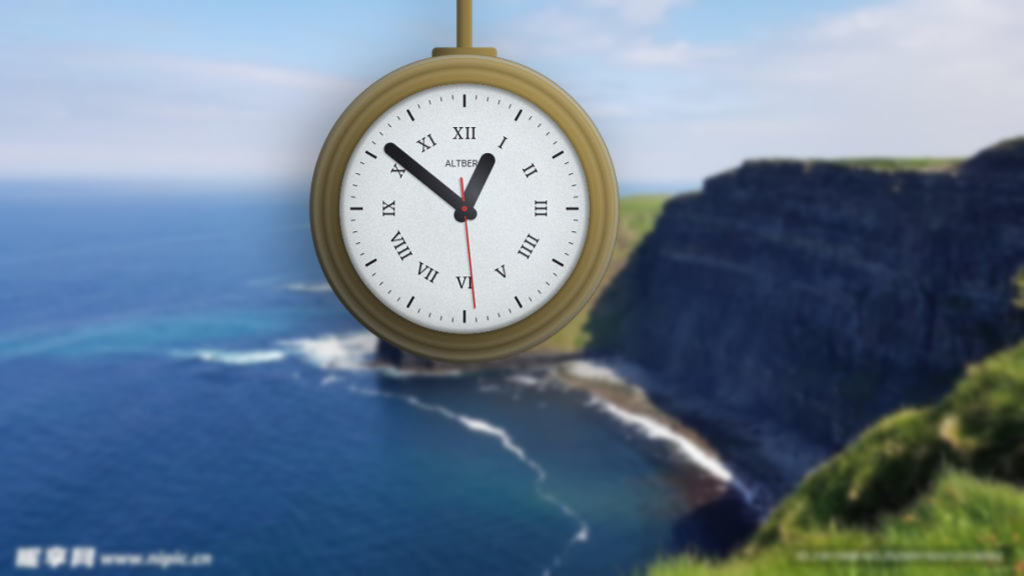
{"hour": 12, "minute": 51, "second": 29}
